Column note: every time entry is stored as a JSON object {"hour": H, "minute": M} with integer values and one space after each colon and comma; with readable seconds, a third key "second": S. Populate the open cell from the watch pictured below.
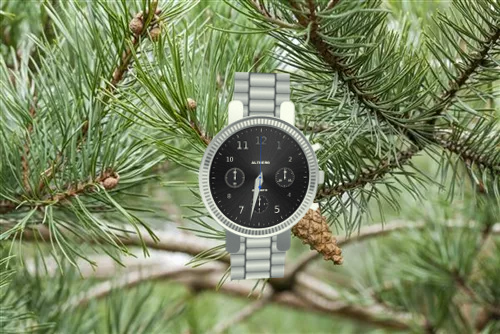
{"hour": 6, "minute": 32}
